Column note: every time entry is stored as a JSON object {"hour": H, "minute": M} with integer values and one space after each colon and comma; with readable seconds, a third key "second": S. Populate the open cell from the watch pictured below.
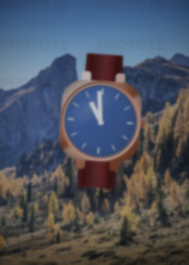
{"hour": 10, "minute": 59}
